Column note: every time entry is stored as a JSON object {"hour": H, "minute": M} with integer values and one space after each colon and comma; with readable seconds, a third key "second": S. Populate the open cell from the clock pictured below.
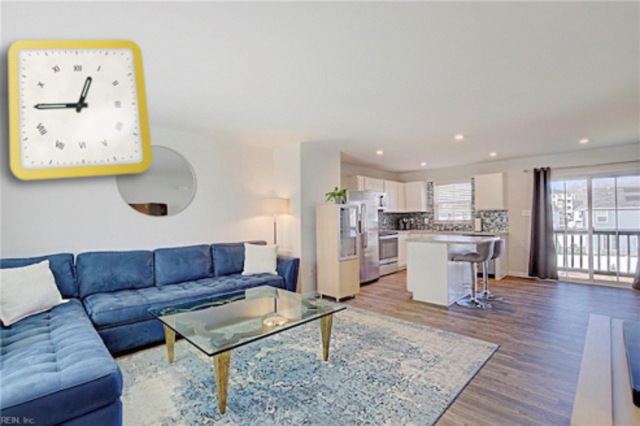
{"hour": 12, "minute": 45}
